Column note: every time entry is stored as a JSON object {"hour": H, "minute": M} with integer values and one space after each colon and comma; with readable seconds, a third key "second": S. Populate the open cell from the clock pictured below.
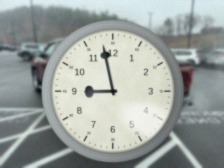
{"hour": 8, "minute": 58}
